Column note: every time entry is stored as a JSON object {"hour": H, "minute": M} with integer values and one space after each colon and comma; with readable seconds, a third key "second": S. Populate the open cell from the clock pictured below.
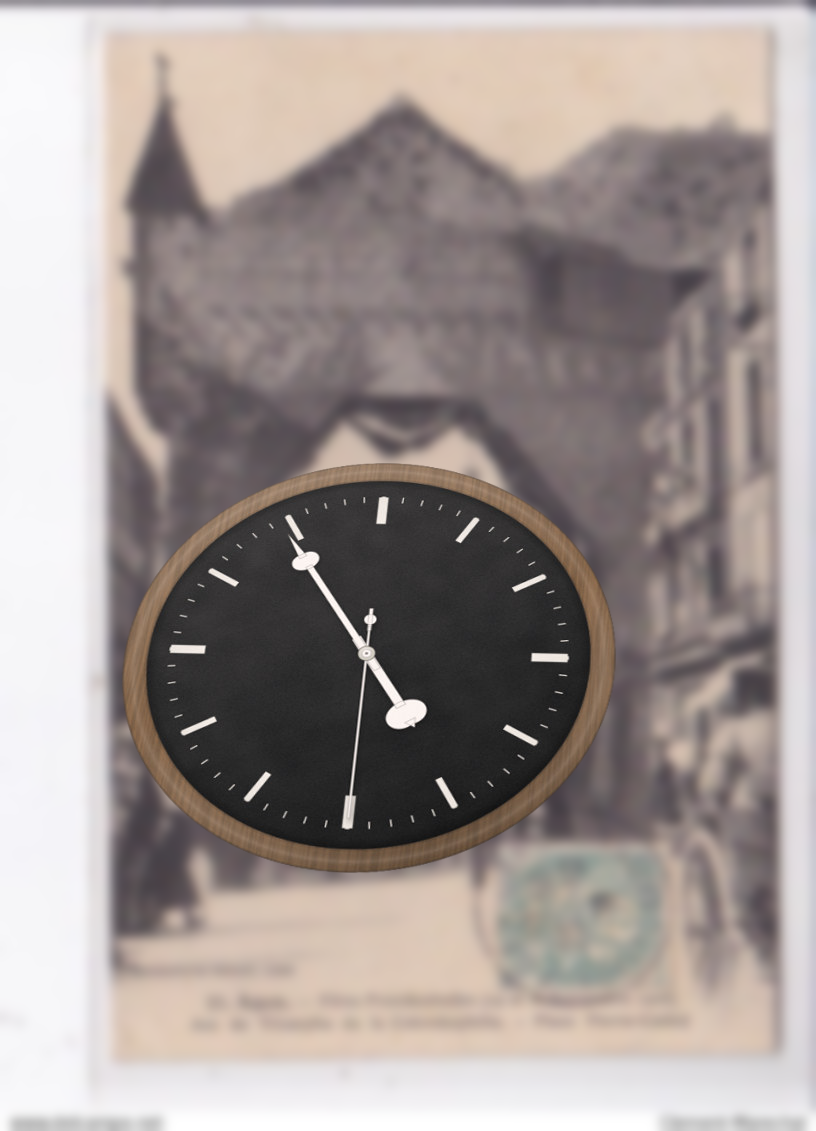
{"hour": 4, "minute": 54, "second": 30}
